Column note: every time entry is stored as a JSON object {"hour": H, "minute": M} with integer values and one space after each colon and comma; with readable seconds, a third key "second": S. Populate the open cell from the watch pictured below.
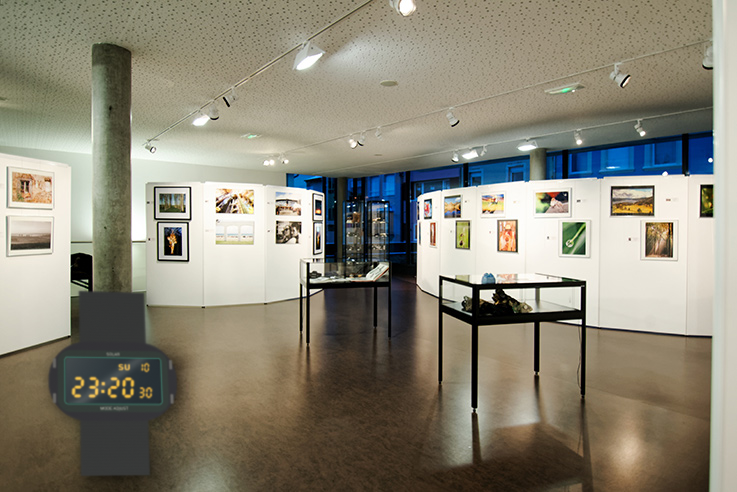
{"hour": 23, "minute": 20, "second": 30}
